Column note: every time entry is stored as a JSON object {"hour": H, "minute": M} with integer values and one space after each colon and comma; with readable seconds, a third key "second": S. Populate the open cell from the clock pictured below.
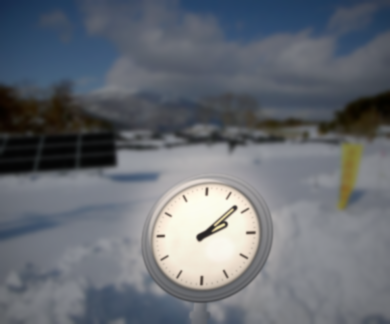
{"hour": 2, "minute": 8}
